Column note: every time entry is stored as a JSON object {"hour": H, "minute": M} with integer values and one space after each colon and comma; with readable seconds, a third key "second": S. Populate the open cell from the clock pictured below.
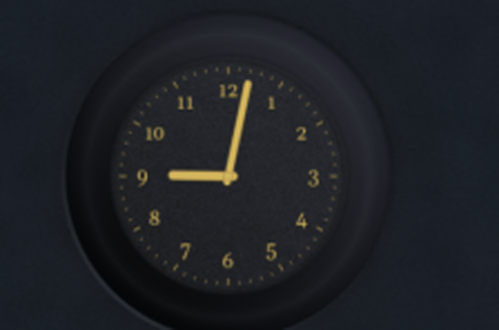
{"hour": 9, "minute": 2}
